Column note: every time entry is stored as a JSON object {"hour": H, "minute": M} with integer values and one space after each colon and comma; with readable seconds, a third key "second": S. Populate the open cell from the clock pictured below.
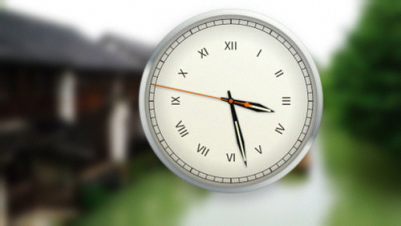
{"hour": 3, "minute": 27, "second": 47}
